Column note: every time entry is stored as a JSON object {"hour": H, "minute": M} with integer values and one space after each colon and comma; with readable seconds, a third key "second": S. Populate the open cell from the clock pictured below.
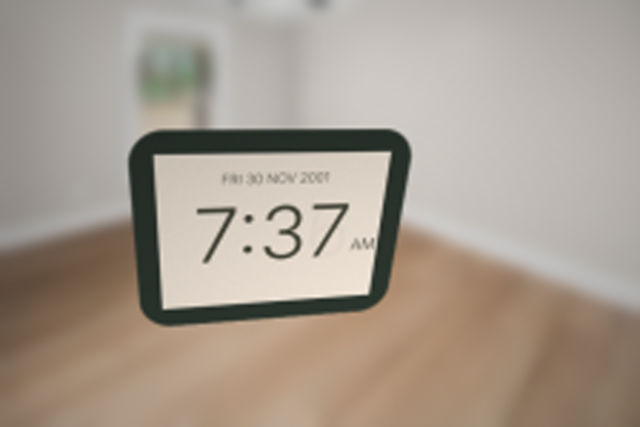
{"hour": 7, "minute": 37}
